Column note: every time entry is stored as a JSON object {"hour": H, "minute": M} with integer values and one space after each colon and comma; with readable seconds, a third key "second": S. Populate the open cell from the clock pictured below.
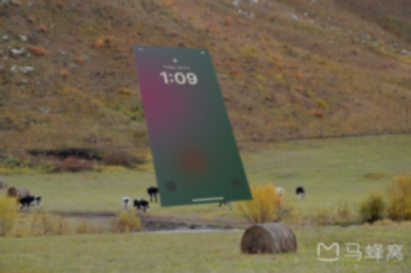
{"hour": 1, "minute": 9}
